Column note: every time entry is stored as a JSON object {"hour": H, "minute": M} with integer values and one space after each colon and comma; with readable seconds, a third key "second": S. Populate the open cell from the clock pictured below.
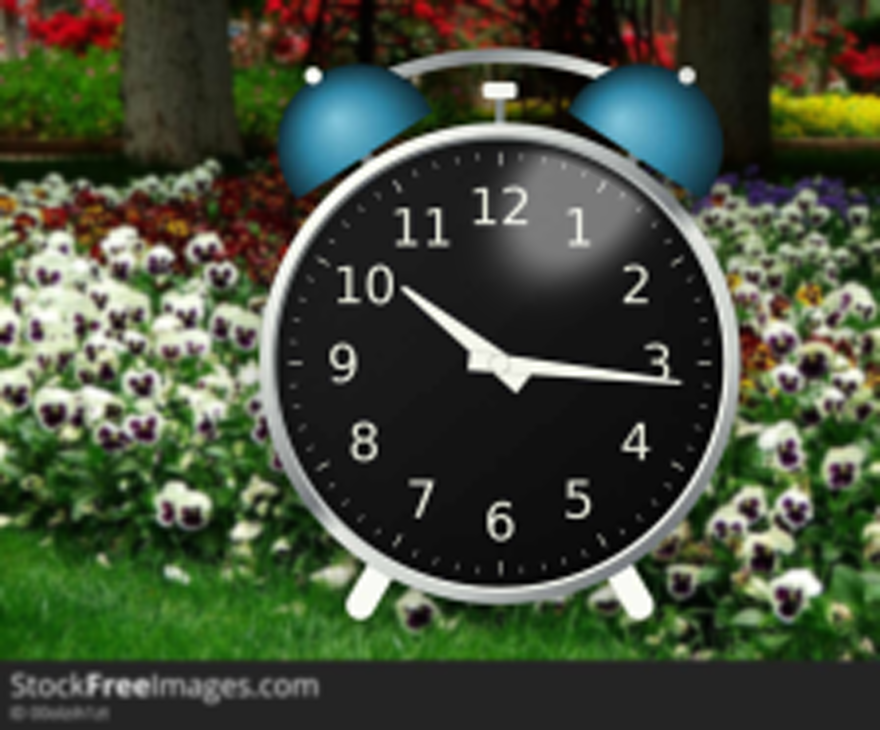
{"hour": 10, "minute": 16}
